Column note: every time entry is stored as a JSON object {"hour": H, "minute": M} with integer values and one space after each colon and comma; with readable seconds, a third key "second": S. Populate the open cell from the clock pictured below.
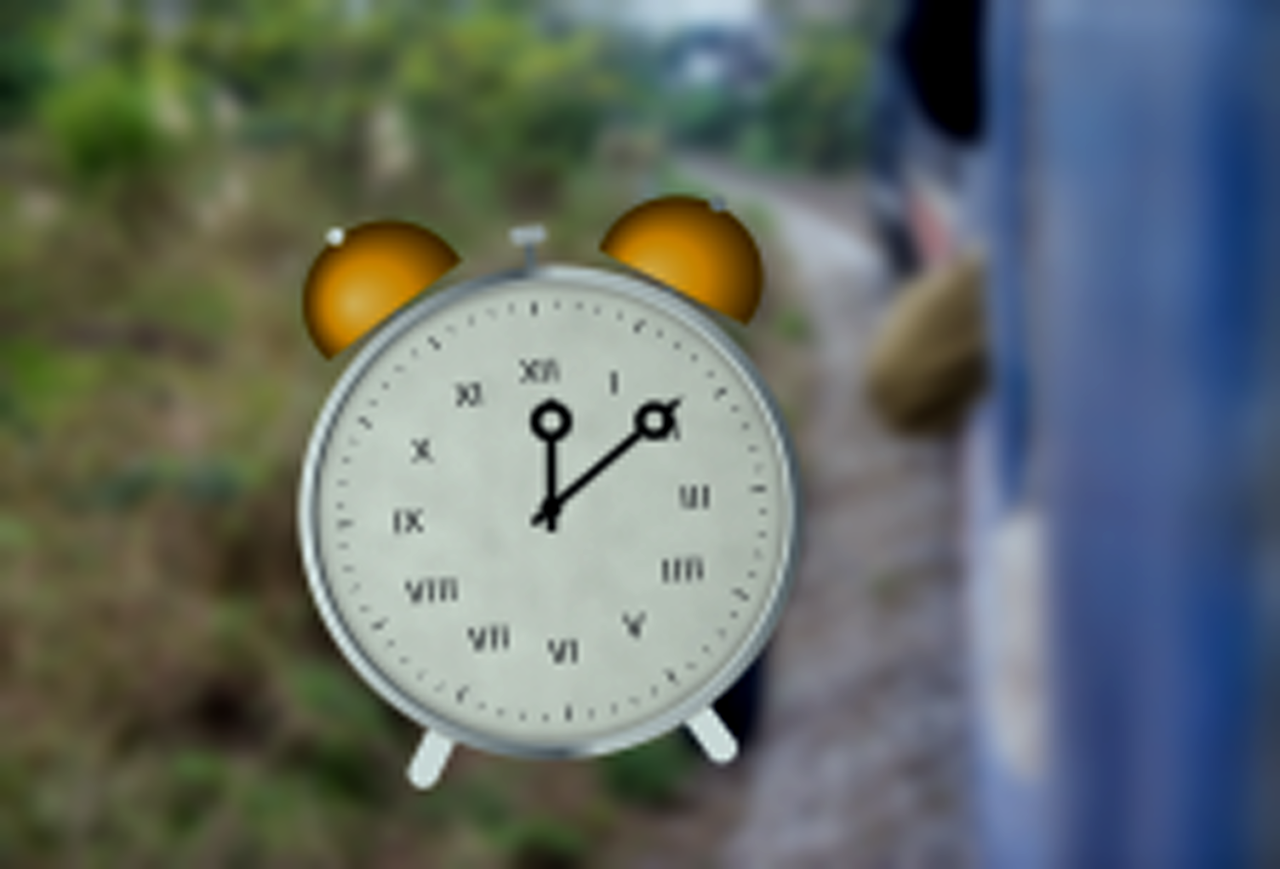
{"hour": 12, "minute": 9}
